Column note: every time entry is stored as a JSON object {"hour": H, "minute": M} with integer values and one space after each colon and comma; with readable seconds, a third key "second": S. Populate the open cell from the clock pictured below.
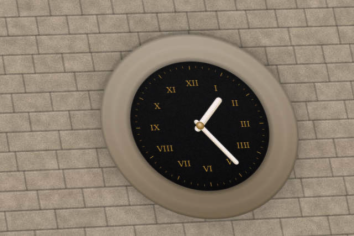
{"hour": 1, "minute": 24}
